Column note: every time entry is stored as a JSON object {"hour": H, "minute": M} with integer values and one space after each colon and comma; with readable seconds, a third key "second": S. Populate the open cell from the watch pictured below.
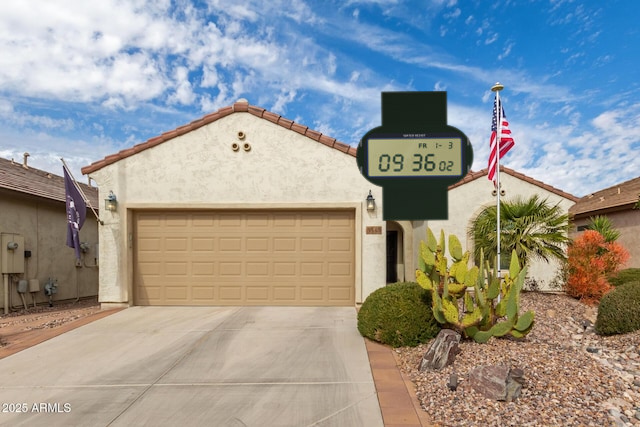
{"hour": 9, "minute": 36, "second": 2}
